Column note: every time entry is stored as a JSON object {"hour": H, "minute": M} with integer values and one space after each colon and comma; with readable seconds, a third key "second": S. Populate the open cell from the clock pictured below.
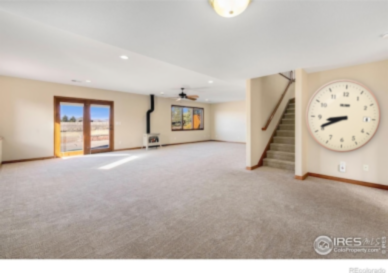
{"hour": 8, "minute": 41}
